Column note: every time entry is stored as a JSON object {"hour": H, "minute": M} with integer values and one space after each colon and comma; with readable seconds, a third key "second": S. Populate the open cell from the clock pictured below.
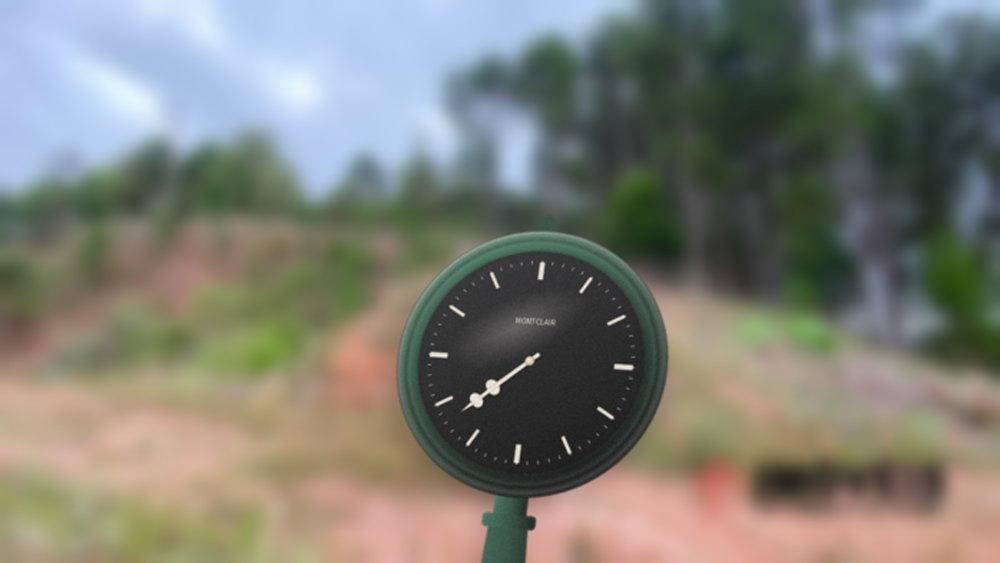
{"hour": 7, "minute": 38}
